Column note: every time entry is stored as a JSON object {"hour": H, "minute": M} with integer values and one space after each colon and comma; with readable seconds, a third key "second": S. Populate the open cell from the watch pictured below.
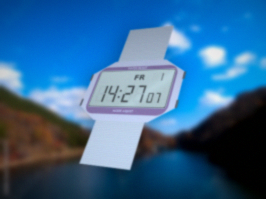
{"hour": 14, "minute": 27, "second": 7}
